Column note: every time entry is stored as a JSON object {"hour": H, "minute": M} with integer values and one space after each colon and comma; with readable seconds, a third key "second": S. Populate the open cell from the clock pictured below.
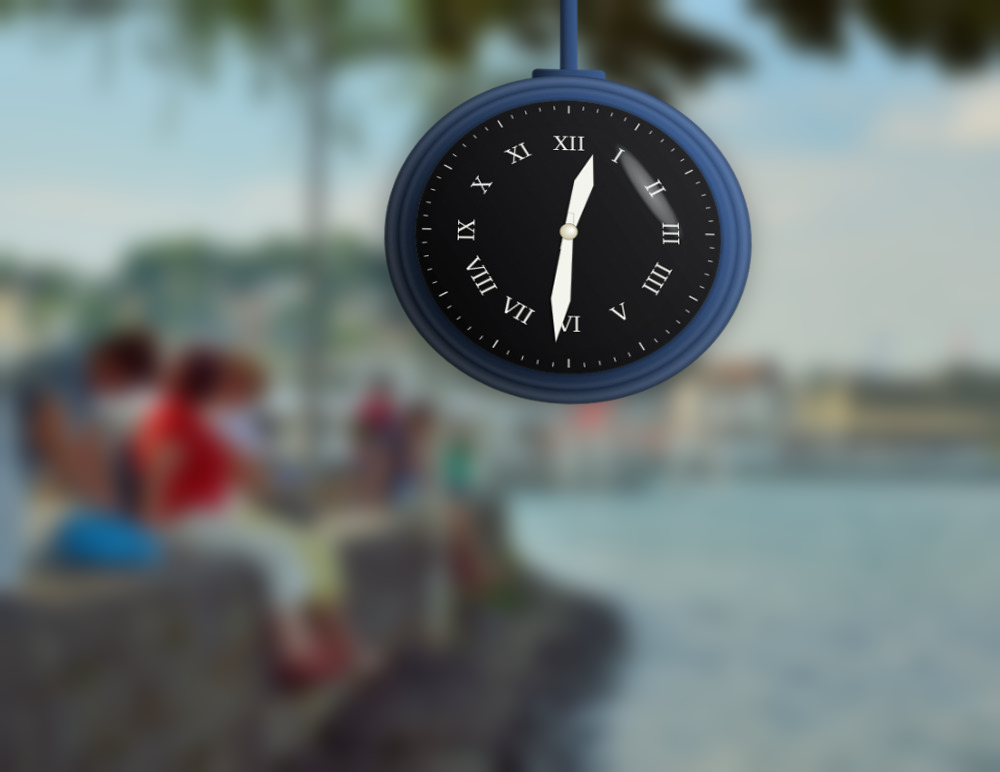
{"hour": 12, "minute": 31}
